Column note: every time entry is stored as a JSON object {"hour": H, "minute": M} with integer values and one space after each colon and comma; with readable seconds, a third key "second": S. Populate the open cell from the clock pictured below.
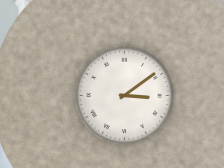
{"hour": 3, "minute": 9}
